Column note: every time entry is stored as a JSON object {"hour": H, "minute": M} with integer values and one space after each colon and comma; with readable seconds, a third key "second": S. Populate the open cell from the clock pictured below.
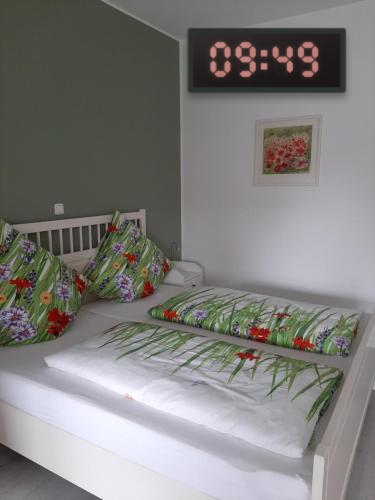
{"hour": 9, "minute": 49}
